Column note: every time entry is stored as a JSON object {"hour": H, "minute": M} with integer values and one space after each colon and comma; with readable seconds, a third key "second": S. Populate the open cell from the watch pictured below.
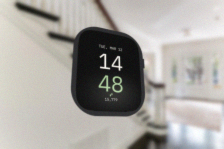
{"hour": 14, "minute": 48}
